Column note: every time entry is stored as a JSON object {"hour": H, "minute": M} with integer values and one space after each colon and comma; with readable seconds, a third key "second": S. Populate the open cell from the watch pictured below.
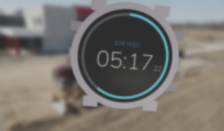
{"hour": 5, "minute": 17}
